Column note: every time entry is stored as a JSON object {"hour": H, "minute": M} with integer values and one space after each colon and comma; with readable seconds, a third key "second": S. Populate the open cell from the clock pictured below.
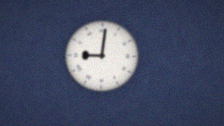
{"hour": 9, "minute": 1}
